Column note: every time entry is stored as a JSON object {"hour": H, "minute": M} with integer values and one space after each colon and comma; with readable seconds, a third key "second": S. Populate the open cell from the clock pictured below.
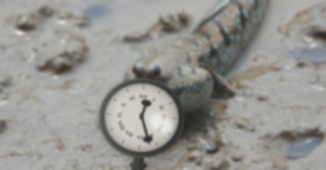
{"hour": 12, "minute": 27}
